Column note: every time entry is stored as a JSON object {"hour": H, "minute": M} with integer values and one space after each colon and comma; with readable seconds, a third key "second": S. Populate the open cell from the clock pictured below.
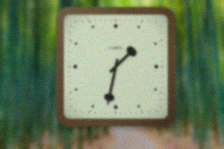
{"hour": 1, "minute": 32}
